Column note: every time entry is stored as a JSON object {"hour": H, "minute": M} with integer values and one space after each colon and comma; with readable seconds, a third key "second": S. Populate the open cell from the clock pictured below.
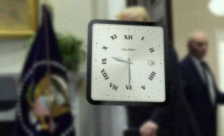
{"hour": 9, "minute": 30}
